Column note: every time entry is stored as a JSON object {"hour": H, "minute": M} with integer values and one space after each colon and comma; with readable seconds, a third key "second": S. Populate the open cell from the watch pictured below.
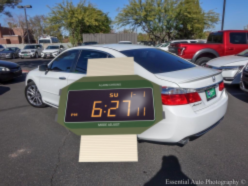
{"hour": 6, "minute": 27}
